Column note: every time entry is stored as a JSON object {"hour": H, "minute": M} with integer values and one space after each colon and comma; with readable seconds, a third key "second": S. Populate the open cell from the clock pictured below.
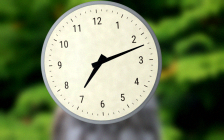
{"hour": 7, "minute": 12}
